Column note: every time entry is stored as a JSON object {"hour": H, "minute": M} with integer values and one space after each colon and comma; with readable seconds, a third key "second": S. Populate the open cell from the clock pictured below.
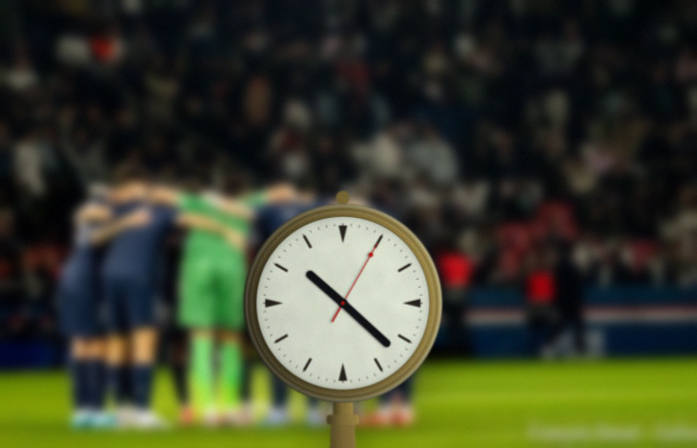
{"hour": 10, "minute": 22, "second": 5}
